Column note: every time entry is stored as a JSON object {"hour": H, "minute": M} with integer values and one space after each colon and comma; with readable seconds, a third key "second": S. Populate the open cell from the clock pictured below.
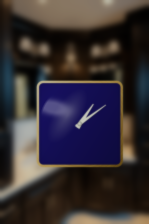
{"hour": 1, "minute": 9}
